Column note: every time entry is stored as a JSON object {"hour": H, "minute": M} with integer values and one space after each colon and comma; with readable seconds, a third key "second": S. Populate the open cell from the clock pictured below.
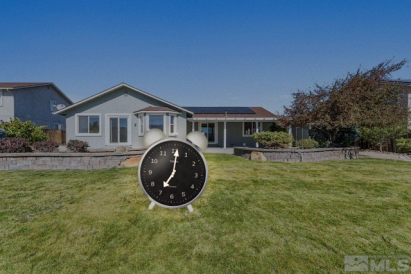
{"hour": 7, "minute": 1}
